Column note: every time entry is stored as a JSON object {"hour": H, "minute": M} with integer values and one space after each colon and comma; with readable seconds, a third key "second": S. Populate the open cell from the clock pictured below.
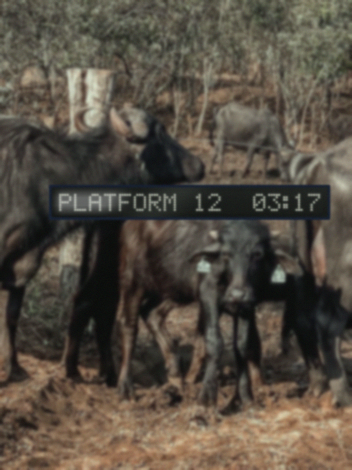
{"hour": 3, "minute": 17}
